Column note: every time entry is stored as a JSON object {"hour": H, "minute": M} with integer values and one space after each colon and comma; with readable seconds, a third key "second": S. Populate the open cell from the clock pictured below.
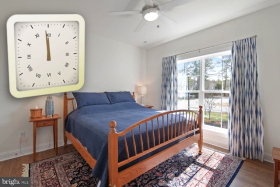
{"hour": 11, "minute": 59}
